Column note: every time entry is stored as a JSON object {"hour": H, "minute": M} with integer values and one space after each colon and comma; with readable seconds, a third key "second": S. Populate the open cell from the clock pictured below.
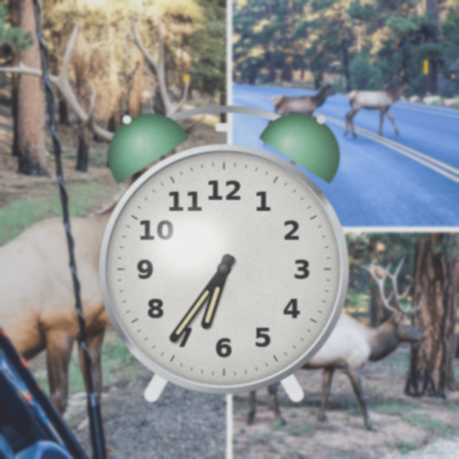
{"hour": 6, "minute": 36}
